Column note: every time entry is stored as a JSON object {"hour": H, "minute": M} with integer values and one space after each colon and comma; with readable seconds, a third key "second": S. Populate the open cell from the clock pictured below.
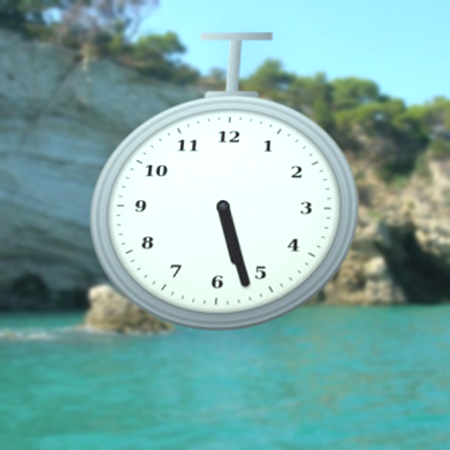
{"hour": 5, "minute": 27}
